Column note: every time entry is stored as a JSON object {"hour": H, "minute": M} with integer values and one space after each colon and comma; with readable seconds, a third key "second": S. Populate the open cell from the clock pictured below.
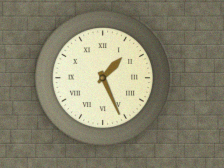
{"hour": 1, "minute": 26}
